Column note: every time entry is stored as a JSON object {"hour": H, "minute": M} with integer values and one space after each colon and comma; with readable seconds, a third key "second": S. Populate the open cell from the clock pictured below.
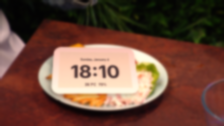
{"hour": 18, "minute": 10}
